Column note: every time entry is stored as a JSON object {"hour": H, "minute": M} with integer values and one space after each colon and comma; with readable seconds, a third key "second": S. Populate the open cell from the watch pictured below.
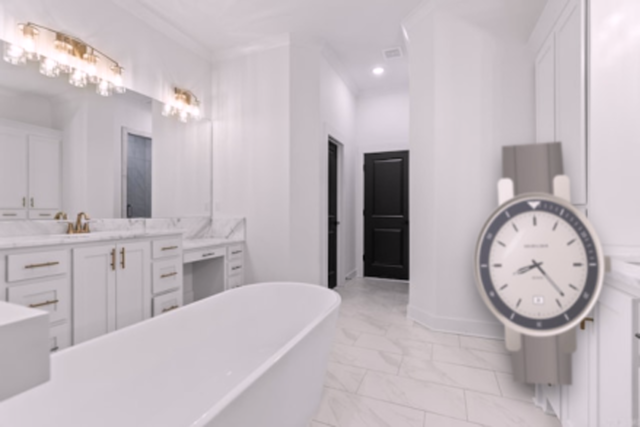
{"hour": 8, "minute": 23}
